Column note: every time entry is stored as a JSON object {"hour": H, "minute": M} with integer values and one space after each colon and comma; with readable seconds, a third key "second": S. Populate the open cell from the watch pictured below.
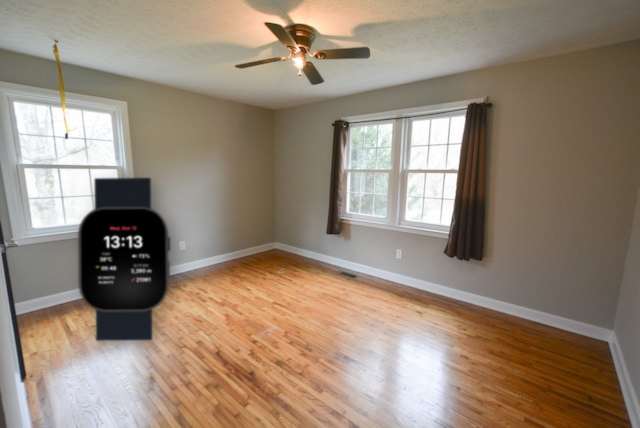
{"hour": 13, "minute": 13}
